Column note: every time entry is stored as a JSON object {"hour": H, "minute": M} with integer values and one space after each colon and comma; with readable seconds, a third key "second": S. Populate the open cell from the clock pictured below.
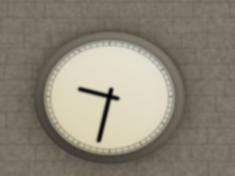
{"hour": 9, "minute": 32}
